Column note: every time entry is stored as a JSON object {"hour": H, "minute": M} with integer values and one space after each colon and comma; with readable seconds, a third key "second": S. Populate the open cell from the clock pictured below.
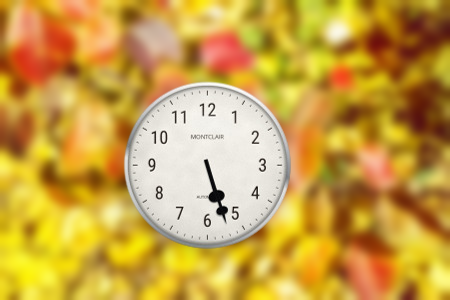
{"hour": 5, "minute": 27}
